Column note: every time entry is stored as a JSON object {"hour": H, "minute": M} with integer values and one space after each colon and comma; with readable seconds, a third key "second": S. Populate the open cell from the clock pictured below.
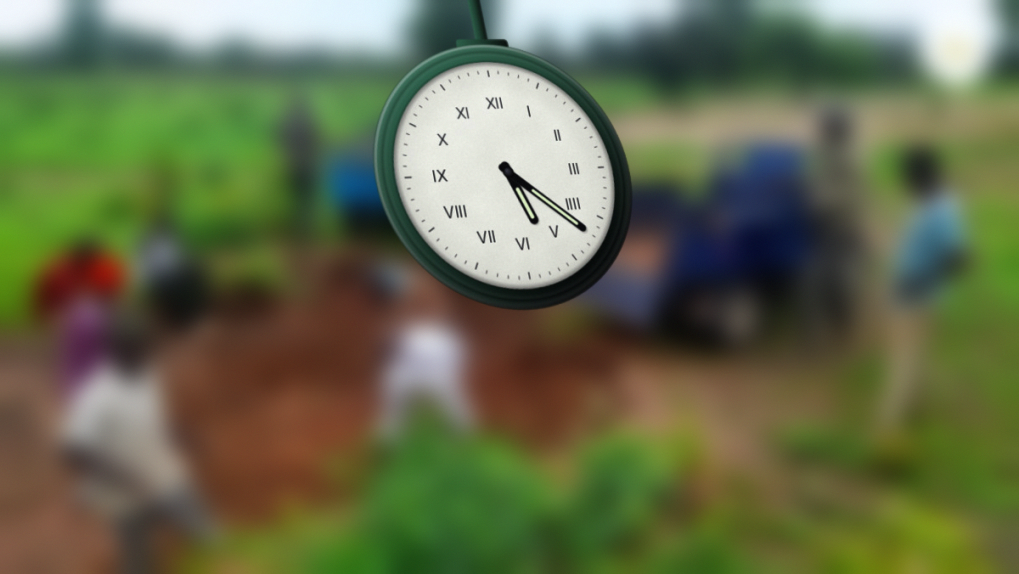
{"hour": 5, "minute": 22}
